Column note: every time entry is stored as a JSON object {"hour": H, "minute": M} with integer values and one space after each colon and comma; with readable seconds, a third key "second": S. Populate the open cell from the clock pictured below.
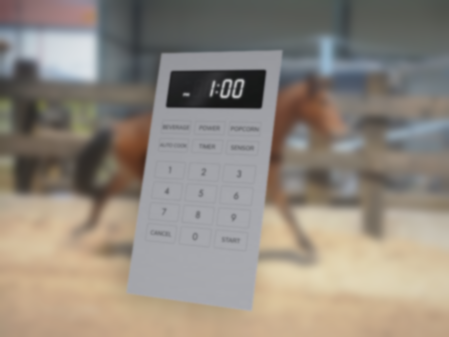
{"hour": 1, "minute": 0}
